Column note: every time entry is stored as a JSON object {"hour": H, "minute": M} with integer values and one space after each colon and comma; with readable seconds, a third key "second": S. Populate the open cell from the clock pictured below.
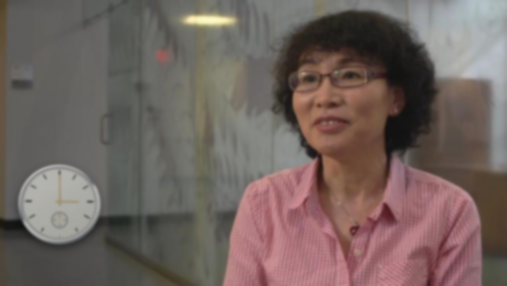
{"hour": 3, "minute": 0}
